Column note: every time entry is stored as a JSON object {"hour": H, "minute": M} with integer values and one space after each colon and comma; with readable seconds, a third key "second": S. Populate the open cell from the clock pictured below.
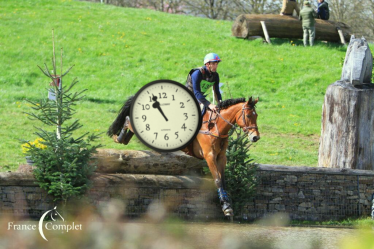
{"hour": 10, "minute": 56}
